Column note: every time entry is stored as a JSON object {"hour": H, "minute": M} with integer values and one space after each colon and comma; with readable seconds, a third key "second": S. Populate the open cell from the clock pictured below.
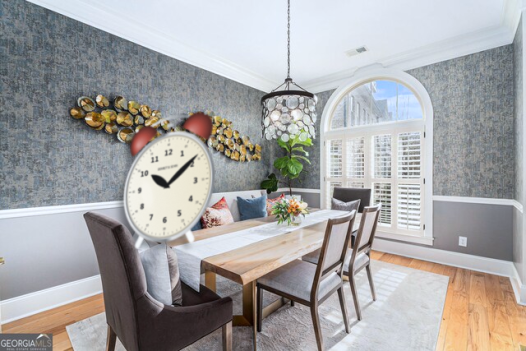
{"hour": 10, "minute": 9}
